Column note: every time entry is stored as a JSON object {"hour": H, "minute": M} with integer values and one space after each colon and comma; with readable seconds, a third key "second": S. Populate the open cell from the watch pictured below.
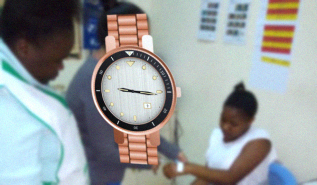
{"hour": 9, "minute": 16}
